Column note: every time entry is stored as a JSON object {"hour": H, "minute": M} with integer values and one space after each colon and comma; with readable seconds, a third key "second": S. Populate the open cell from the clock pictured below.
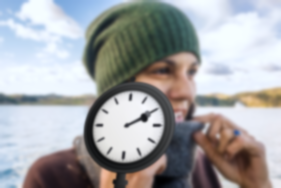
{"hour": 2, "minute": 10}
